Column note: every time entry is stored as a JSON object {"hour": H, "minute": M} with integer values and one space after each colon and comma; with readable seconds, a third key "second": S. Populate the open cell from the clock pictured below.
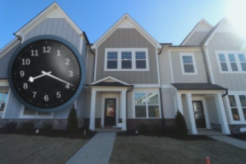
{"hour": 8, "minute": 19}
